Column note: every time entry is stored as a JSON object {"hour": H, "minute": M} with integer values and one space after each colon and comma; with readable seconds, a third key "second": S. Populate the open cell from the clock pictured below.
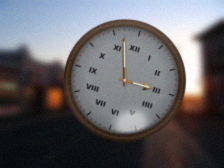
{"hour": 2, "minute": 57}
